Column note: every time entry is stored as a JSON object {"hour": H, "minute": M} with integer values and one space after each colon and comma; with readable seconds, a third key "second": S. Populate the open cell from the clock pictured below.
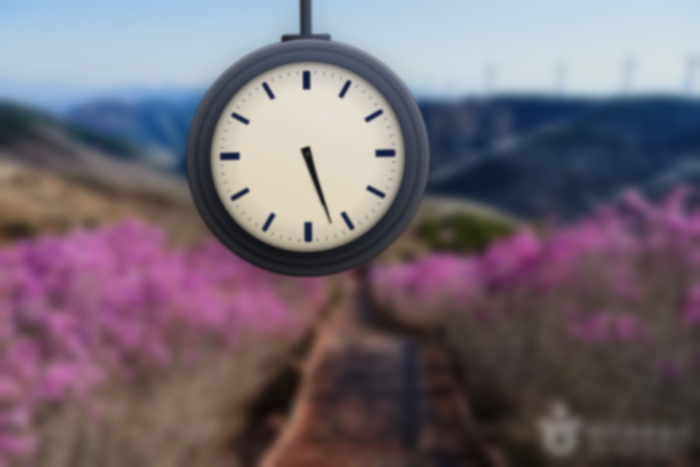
{"hour": 5, "minute": 27}
